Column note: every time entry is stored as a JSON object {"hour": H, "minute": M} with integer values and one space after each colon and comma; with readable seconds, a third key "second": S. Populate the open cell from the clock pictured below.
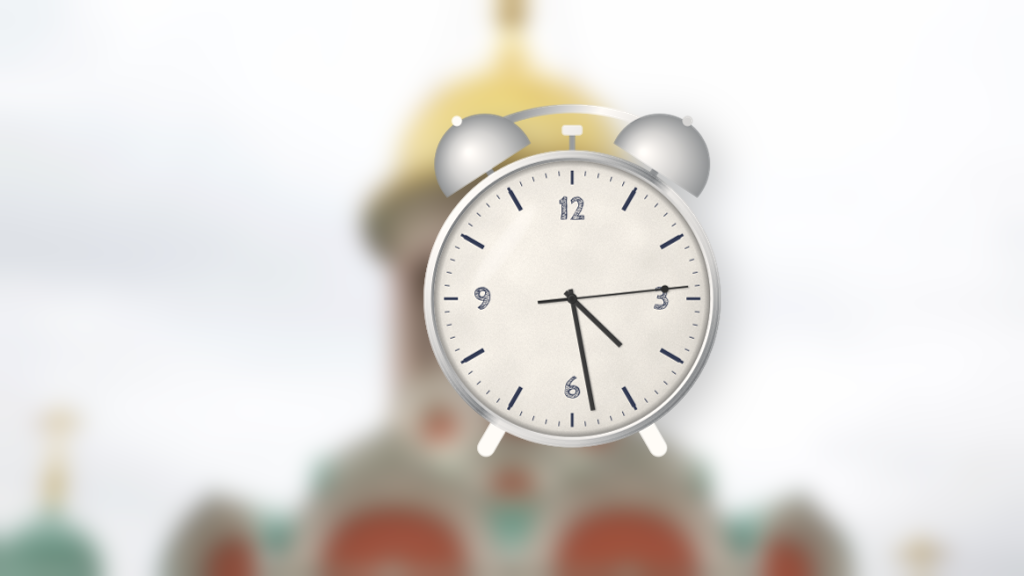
{"hour": 4, "minute": 28, "second": 14}
